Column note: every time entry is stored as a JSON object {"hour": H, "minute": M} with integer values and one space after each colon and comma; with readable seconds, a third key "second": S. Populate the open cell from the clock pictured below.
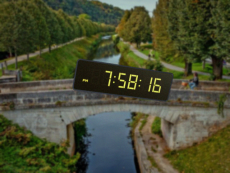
{"hour": 7, "minute": 58, "second": 16}
